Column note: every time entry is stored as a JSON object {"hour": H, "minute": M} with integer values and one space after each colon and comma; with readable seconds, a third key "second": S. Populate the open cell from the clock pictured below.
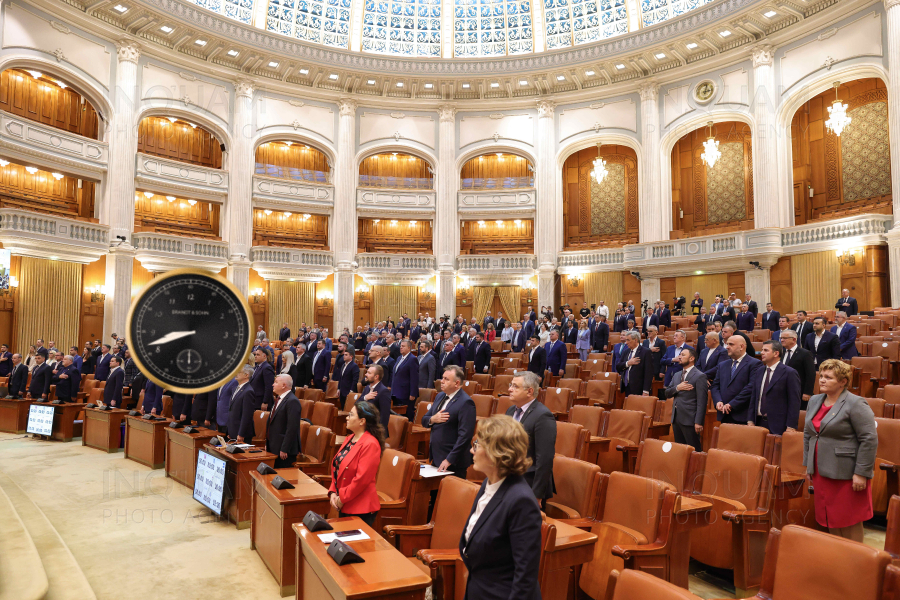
{"hour": 8, "minute": 42}
